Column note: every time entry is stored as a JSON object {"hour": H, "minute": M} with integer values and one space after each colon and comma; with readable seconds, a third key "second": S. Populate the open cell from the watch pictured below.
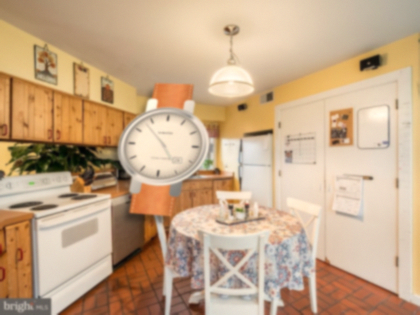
{"hour": 4, "minute": 53}
